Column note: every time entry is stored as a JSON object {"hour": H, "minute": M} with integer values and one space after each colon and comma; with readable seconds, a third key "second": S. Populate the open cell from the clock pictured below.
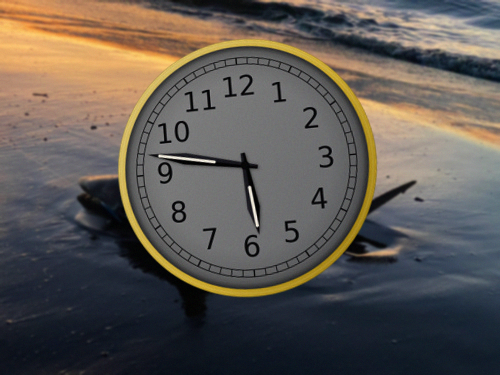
{"hour": 5, "minute": 47}
